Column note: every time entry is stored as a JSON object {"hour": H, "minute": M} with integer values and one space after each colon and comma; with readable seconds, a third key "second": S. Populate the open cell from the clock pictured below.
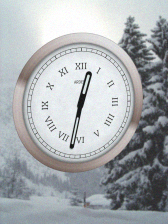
{"hour": 12, "minute": 32}
